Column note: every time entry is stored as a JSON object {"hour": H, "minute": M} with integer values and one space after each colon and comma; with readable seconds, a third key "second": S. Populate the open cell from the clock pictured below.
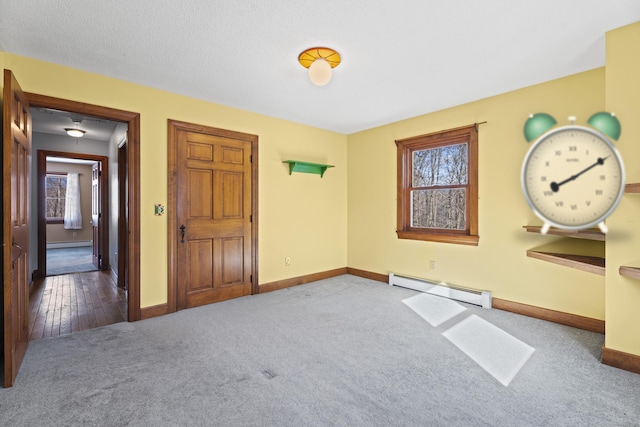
{"hour": 8, "minute": 10}
